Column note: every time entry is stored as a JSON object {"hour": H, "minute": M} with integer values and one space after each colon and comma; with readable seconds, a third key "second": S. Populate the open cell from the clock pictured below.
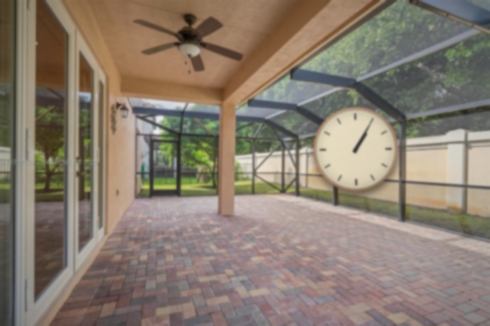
{"hour": 1, "minute": 5}
